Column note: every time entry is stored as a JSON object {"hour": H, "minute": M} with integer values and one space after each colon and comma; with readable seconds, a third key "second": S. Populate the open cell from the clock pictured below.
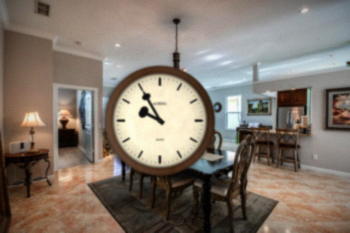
{"hour": 9, "minute": 55}
